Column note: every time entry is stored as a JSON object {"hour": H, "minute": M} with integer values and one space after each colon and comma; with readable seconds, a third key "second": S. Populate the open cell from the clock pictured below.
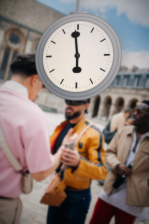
{"hour": 5, "minute": 59}
